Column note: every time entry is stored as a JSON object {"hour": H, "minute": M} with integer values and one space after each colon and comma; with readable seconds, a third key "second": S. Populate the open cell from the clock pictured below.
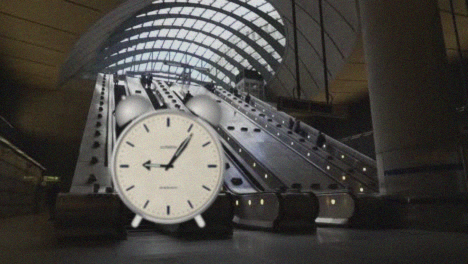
{"hour": 9, "minute": 6}
